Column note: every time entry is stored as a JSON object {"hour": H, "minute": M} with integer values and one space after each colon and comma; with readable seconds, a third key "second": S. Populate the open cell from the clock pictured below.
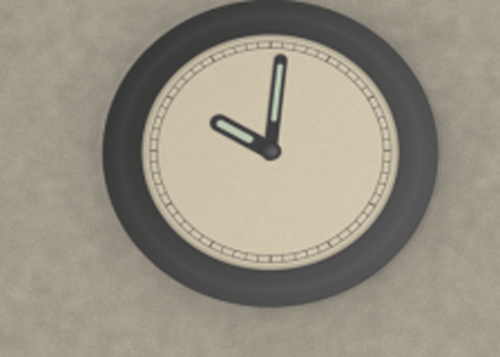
{"hour": 10, "minute": 1}
